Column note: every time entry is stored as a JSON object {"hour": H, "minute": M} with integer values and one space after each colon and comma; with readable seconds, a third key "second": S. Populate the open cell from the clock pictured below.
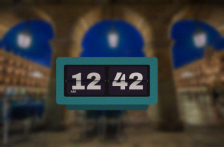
{"hour": 12, "minute": 42}
